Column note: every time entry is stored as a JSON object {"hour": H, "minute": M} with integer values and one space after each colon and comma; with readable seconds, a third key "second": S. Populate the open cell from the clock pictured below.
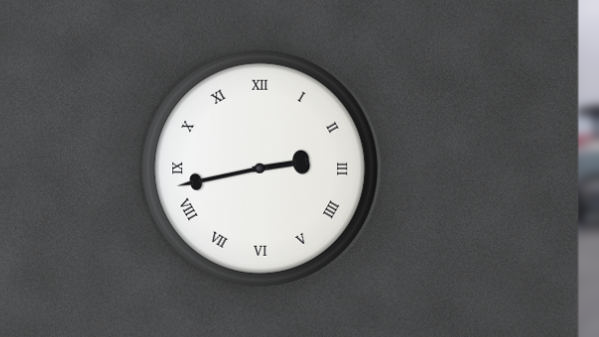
{"hour": 2, "minute": 43}
